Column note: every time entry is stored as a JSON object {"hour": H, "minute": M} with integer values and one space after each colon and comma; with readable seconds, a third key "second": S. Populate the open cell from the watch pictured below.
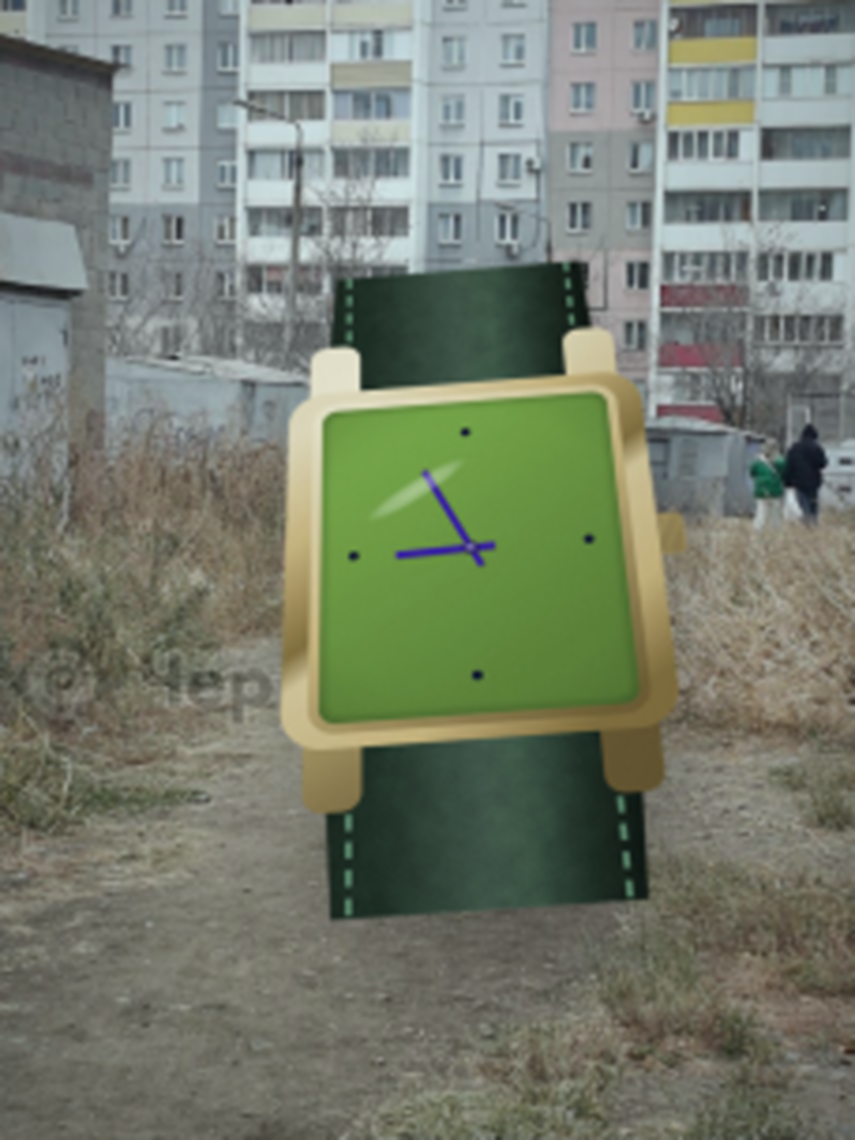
{"hour": 8, "minute": 56}
